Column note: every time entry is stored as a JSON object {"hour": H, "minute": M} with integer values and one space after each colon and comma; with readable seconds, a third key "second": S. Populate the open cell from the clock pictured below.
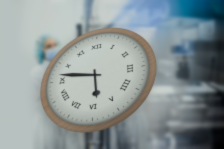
{"hour": 5, "minute": 47}
